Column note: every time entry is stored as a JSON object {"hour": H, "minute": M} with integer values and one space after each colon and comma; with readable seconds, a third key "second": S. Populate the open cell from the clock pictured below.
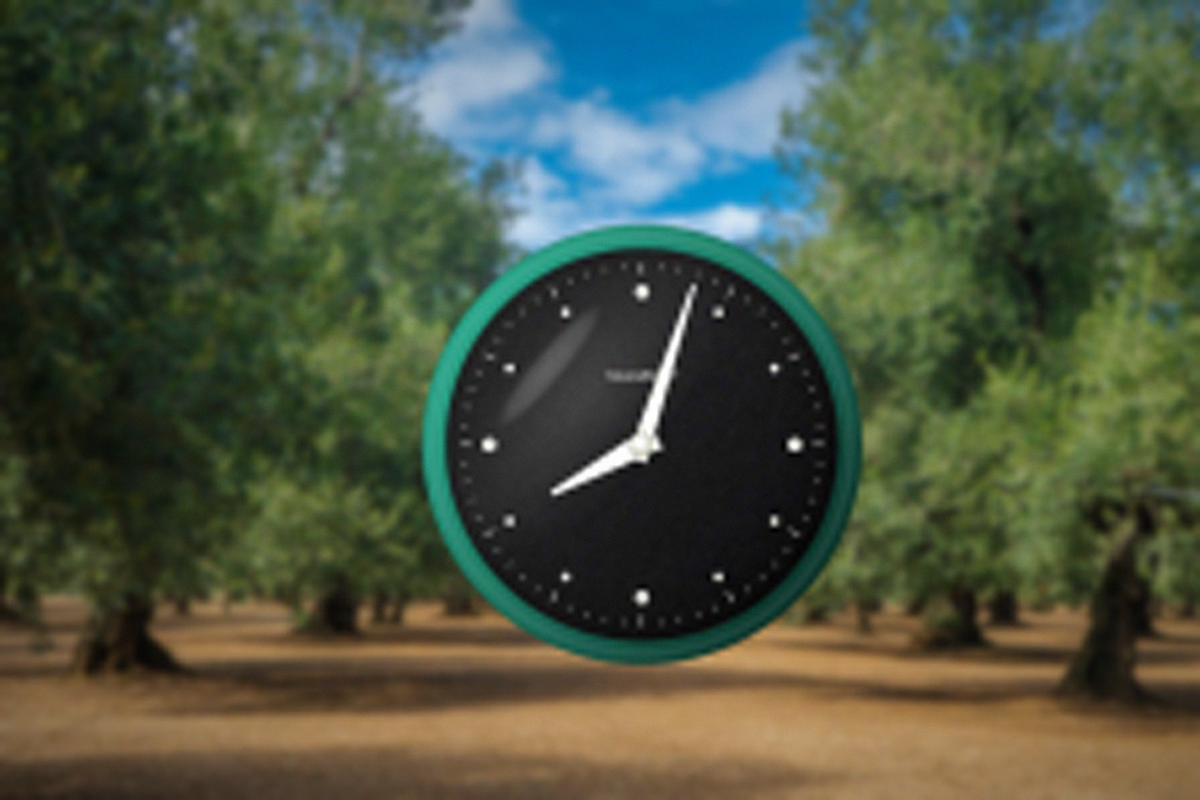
{"hour": 8, "minute": 3}
